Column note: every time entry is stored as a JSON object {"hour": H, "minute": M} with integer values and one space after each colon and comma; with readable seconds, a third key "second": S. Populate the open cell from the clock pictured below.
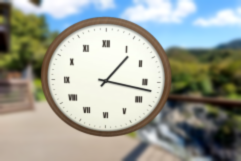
{"hour": 1, "minute": 17}
